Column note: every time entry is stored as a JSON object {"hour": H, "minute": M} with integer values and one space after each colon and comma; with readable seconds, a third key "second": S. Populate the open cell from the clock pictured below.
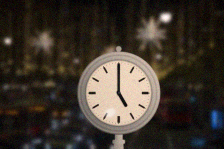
{"hour": 5, "minute": 0}
